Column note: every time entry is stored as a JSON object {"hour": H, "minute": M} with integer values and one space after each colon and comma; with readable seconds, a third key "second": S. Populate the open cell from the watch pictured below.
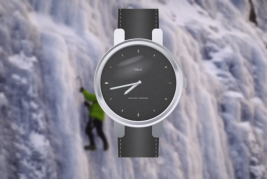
{"hour": 7, "minute": 43}
